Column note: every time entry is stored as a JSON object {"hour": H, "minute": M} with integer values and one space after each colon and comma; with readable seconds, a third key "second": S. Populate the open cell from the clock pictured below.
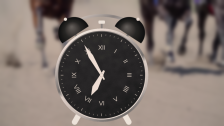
{"hour": 6, "minute": 55}
